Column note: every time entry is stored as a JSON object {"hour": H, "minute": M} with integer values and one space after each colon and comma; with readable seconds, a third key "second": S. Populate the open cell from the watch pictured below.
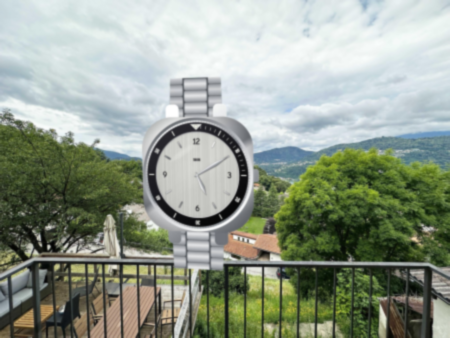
{"hour": 5, "minute": 10}
